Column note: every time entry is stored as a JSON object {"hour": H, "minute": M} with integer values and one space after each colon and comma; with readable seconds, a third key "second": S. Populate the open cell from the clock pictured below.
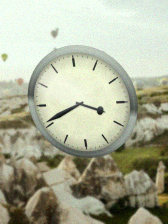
{"hour": 3, "minute": 41}
